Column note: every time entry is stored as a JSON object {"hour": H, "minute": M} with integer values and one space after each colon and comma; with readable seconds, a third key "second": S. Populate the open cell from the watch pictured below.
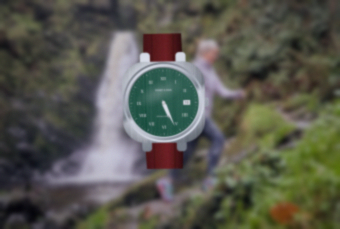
{"hour": 5, "minute": 26}
